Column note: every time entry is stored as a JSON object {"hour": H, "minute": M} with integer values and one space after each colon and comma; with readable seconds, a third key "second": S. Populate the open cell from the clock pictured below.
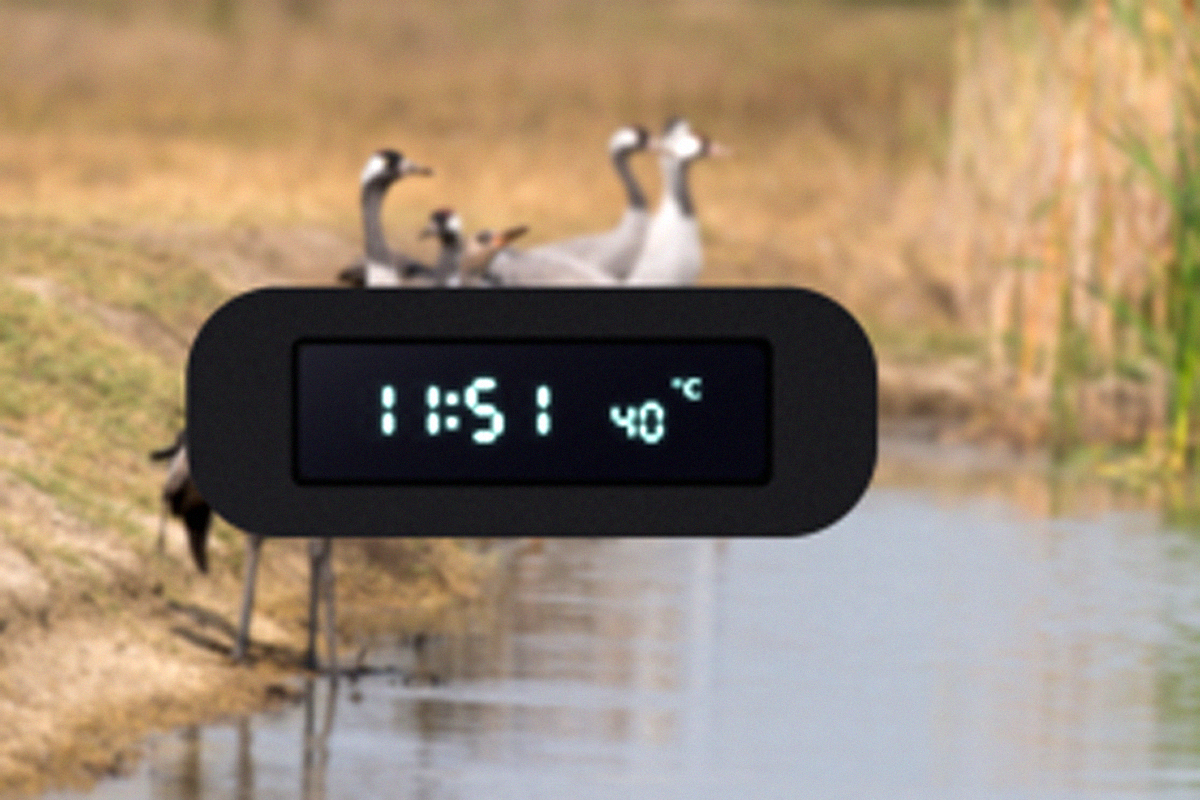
{"hour": 11, "minute": 51}
